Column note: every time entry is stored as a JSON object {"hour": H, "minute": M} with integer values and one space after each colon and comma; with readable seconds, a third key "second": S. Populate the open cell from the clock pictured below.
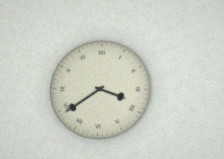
{"hour": 3, "minute": 39}
